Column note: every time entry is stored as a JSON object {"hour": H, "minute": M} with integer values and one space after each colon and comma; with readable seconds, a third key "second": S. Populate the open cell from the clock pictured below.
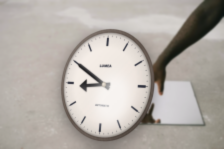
{"hour": 8, "minute": 50}
